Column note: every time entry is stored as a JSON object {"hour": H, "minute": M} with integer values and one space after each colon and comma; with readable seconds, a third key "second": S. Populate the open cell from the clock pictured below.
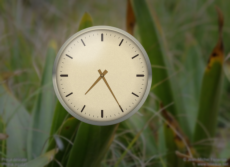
{"hour": 7, "minute": 25}
